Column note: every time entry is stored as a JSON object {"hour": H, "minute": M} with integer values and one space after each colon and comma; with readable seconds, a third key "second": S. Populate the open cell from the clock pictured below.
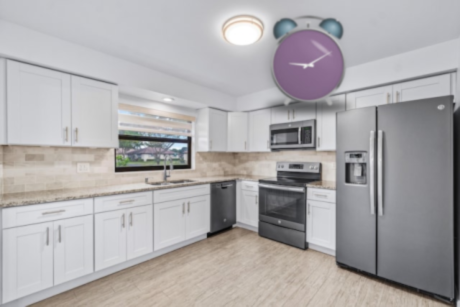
{"hour": 9, "minute": 10}
